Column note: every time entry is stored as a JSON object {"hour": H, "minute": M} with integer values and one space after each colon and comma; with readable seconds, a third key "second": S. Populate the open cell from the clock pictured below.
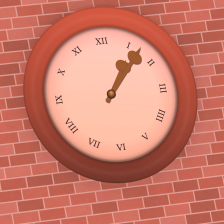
{"hour": 1, "minute": 7}
